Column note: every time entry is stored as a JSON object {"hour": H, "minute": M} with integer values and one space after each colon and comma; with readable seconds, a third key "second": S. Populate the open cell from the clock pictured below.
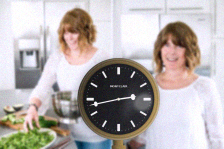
{"hour": 2, "minute": 43}
